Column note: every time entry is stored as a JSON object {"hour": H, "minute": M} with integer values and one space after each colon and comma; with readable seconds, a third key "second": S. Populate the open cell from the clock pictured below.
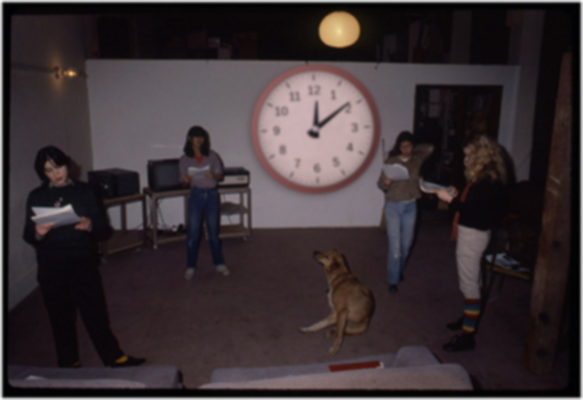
{"hour": 12, "minute": 9}
